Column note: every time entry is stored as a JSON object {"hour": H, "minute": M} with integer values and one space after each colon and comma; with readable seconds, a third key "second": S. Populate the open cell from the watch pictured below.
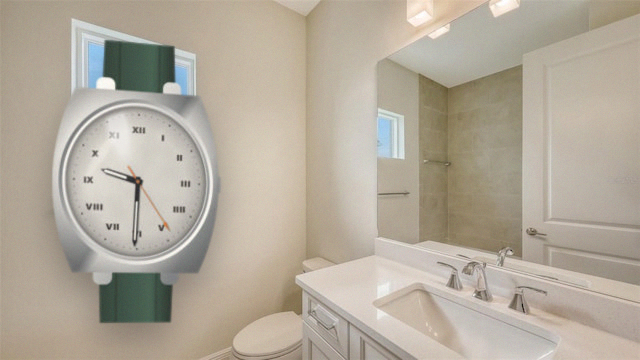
{"hour": 9, "minute": 30, "second": 24}
